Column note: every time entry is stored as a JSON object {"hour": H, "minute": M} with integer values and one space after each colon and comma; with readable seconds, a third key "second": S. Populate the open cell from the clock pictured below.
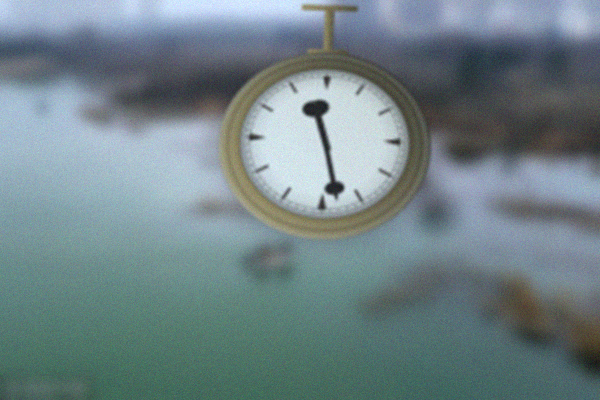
{"hour": 11, "minute": 28}
